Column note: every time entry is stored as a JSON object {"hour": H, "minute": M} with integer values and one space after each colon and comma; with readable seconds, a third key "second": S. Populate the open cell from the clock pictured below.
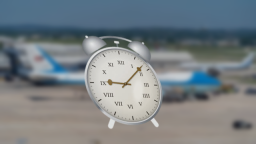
{"hour": 9, "minute": 8}
